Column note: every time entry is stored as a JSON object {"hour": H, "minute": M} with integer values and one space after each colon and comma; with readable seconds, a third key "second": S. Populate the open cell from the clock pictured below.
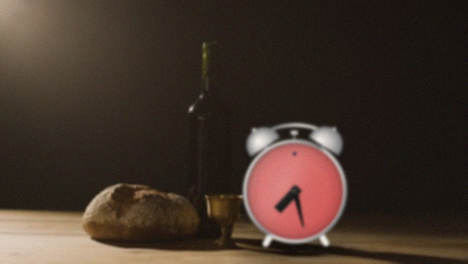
{"hour": 7, "minute": 28}
